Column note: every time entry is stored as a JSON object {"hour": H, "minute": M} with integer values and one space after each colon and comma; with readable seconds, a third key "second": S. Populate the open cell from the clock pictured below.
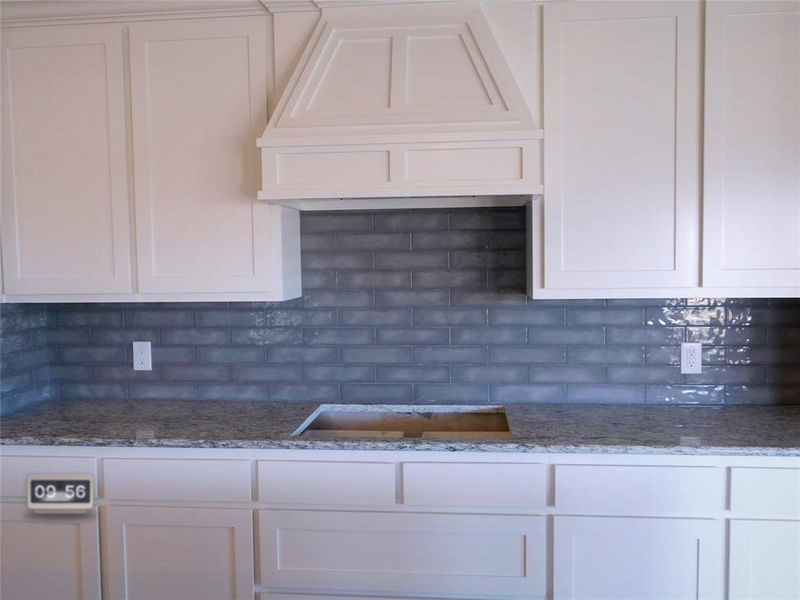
{"hour": 9, "minute": 56}
